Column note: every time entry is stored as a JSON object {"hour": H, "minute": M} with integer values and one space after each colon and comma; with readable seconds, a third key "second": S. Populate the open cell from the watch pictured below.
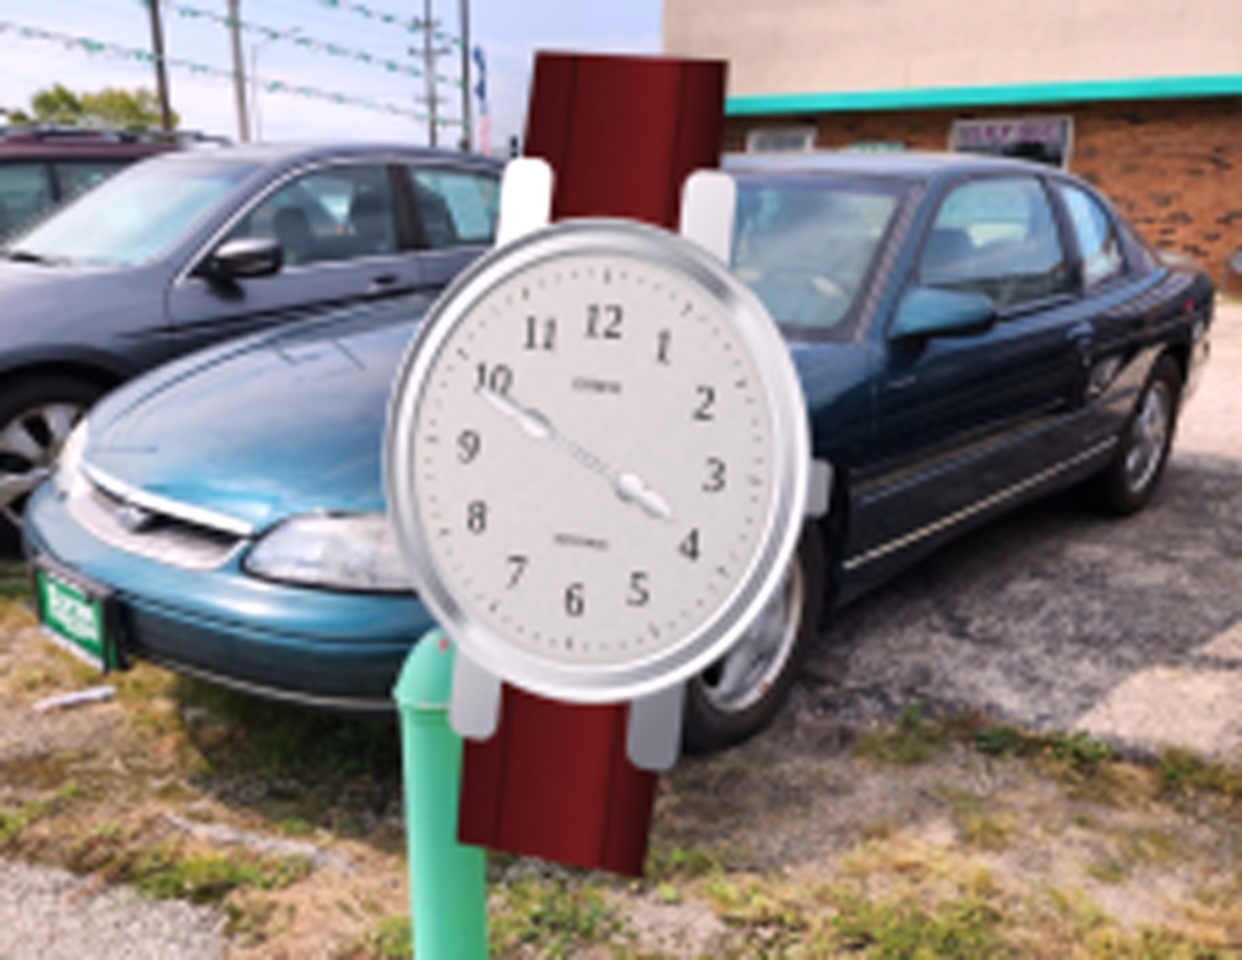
{"hour": 3, "minute": 49}
